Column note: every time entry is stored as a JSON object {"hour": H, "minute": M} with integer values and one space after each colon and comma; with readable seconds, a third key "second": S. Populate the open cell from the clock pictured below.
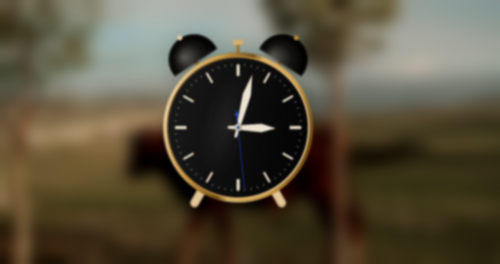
{"hour": 3, "minute": 2, "second": 29}
